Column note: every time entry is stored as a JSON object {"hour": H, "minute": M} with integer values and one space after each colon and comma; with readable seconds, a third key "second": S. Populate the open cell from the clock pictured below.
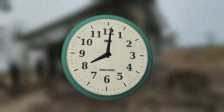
{"hour": 8, "minute": 1}
